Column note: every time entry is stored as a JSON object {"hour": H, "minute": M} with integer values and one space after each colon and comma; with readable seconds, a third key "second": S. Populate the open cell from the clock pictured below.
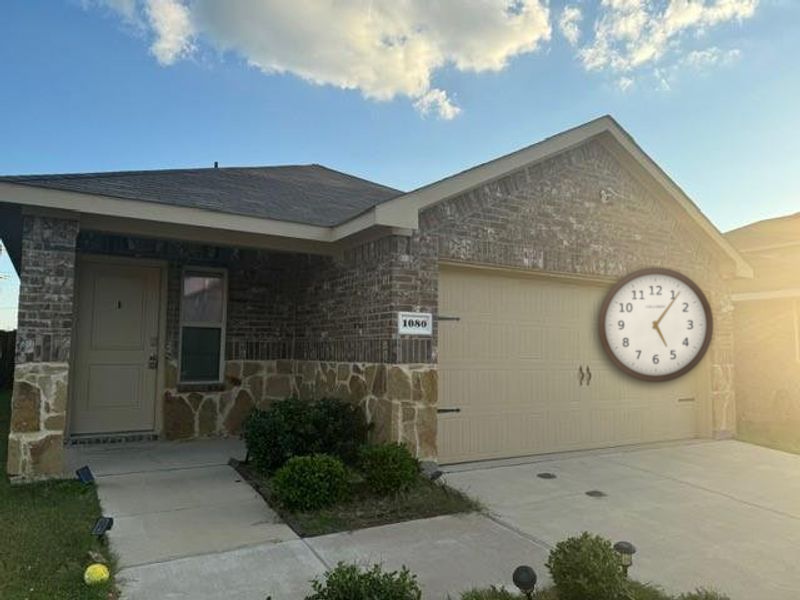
{"hour": 5, "minute": 6}
